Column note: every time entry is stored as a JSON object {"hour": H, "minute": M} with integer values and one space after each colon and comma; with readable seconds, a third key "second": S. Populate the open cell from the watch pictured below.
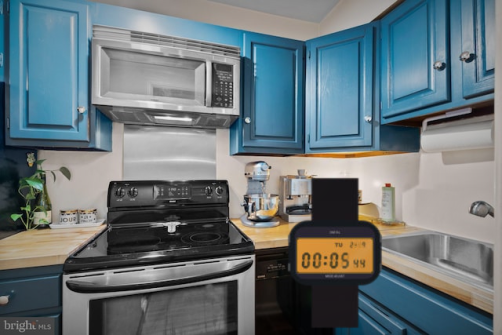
{"hour": 0, "minute": 5, "second": 44}
